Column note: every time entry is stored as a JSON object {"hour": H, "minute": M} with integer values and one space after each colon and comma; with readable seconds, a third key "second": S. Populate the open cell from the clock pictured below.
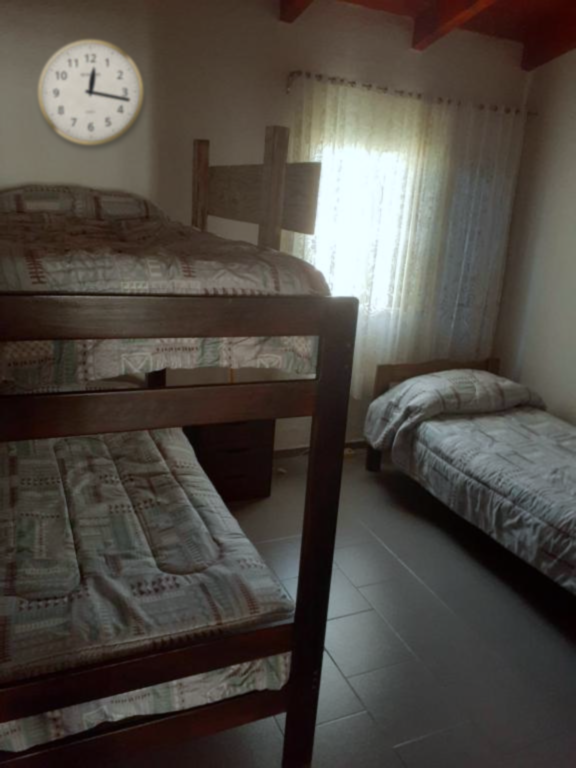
{"hour": 12, "minute": 17}
